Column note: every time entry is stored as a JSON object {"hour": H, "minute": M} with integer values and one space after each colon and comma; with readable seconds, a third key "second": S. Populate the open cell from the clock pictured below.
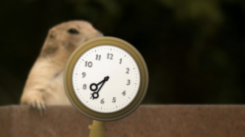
{"hour": 7, "minute": 34}
